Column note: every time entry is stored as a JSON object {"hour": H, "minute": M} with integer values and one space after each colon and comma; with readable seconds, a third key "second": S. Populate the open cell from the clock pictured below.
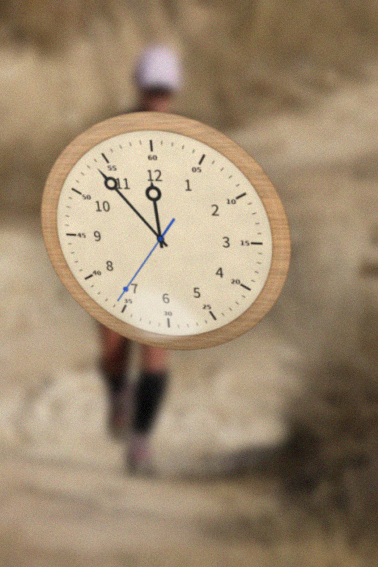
{"hour": 11, "minute": 53, "second": 36}
